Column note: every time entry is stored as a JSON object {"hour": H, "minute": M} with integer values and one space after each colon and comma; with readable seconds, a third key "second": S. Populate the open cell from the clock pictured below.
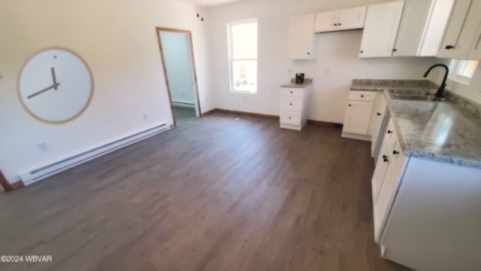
{"hour": 11, "minute": 41}
